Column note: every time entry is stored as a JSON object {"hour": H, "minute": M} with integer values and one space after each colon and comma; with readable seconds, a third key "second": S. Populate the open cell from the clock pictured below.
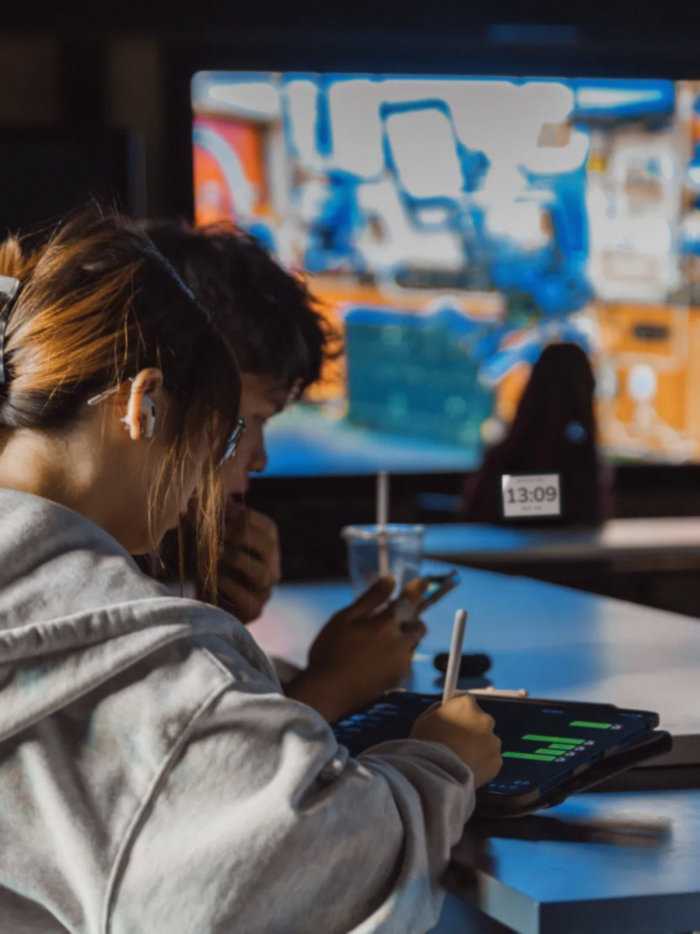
{"hour": 13, "minute": 9}
